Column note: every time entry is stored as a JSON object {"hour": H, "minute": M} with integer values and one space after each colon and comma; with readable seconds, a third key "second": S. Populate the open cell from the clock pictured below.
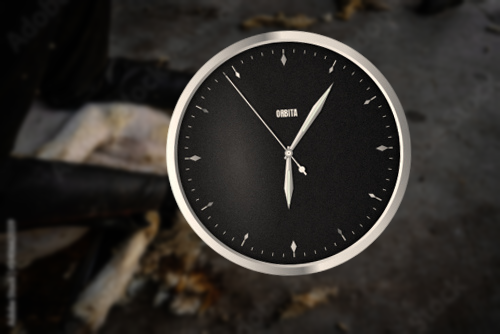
{"hour": 6, "minute": 5, "second": 54}
